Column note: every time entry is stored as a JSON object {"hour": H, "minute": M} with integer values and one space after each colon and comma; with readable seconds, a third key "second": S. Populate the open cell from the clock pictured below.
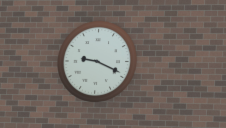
{"hour": 9, "minute": 19}
